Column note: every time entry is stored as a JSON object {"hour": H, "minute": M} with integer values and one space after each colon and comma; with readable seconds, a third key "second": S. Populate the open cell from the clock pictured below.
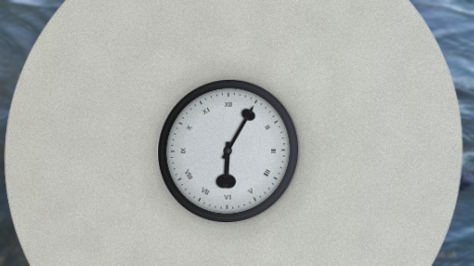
{"hour": 6, "minute": 5}
